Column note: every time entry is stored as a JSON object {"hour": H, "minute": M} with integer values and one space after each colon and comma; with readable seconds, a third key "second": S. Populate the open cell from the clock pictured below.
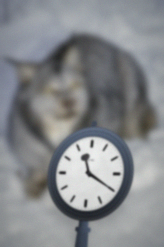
{"hour": 11, "minute": 20}
